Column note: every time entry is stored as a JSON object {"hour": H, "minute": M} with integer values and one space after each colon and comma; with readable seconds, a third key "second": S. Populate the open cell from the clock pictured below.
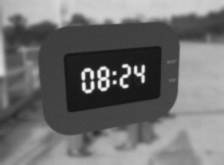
{"hour": 8, "minute": 24}
